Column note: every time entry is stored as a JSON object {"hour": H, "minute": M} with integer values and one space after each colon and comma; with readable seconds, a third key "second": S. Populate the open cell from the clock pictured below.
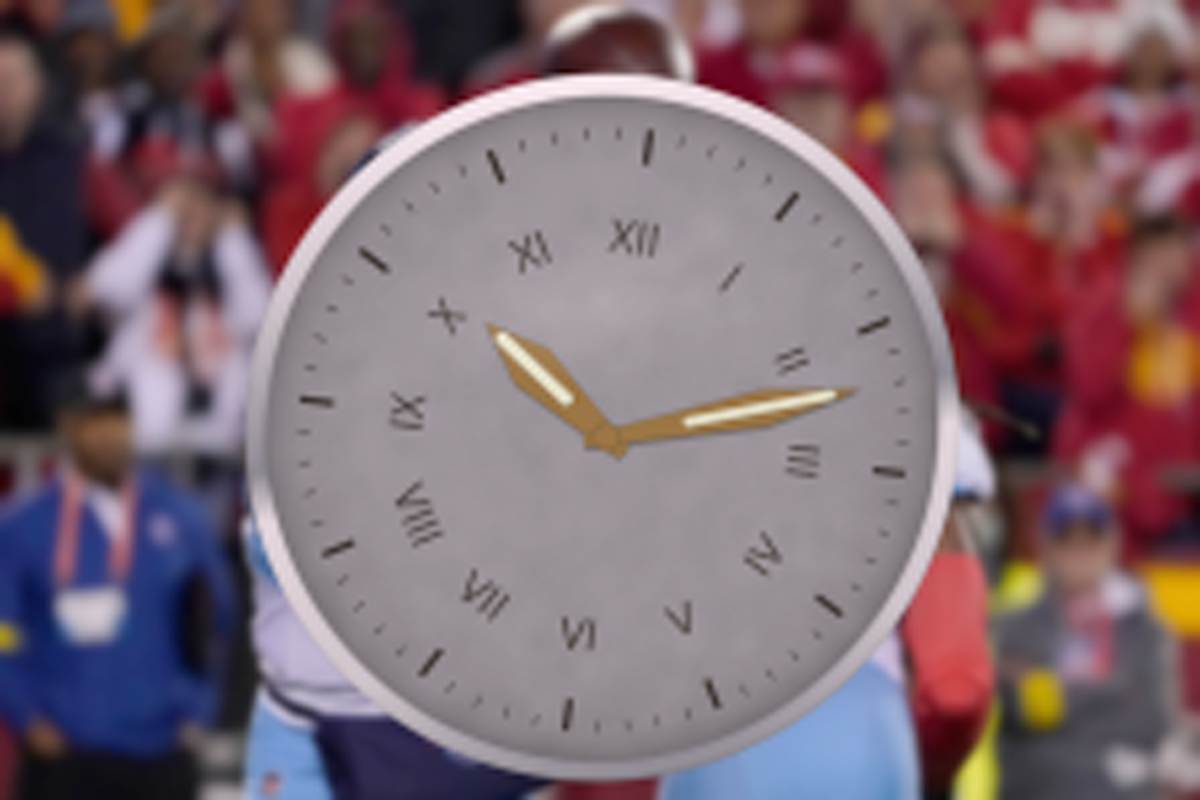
{"hour": 10, "minute": 12}
